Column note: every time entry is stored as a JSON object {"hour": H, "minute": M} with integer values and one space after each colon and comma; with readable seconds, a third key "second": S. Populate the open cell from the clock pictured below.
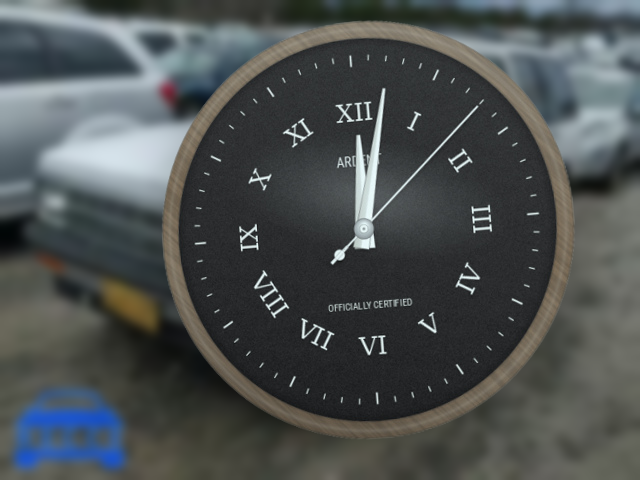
{"hour": 12, "minute": 2, "second": 8}
